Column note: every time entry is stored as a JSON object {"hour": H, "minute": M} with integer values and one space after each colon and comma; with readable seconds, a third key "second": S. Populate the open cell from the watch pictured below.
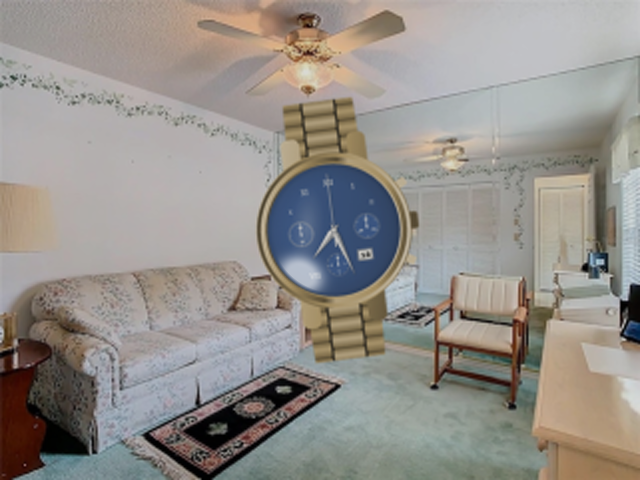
{"hour": 7, "minute": 27}
